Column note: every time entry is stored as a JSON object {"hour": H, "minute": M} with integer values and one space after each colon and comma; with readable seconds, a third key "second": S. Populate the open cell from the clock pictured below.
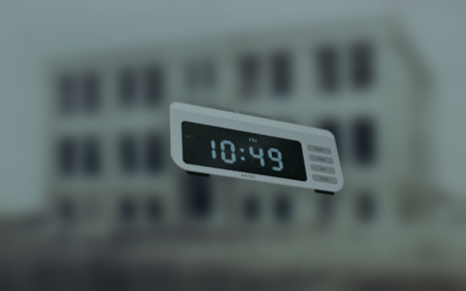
{"hour": 10, "minute": 49}
